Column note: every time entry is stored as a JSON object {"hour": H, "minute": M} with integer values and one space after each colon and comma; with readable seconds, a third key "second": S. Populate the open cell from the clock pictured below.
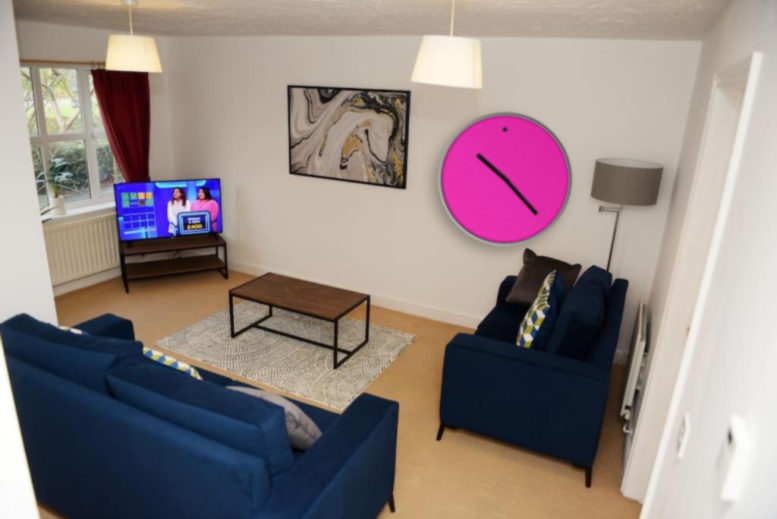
{"hour": 10, "minute": 23}
